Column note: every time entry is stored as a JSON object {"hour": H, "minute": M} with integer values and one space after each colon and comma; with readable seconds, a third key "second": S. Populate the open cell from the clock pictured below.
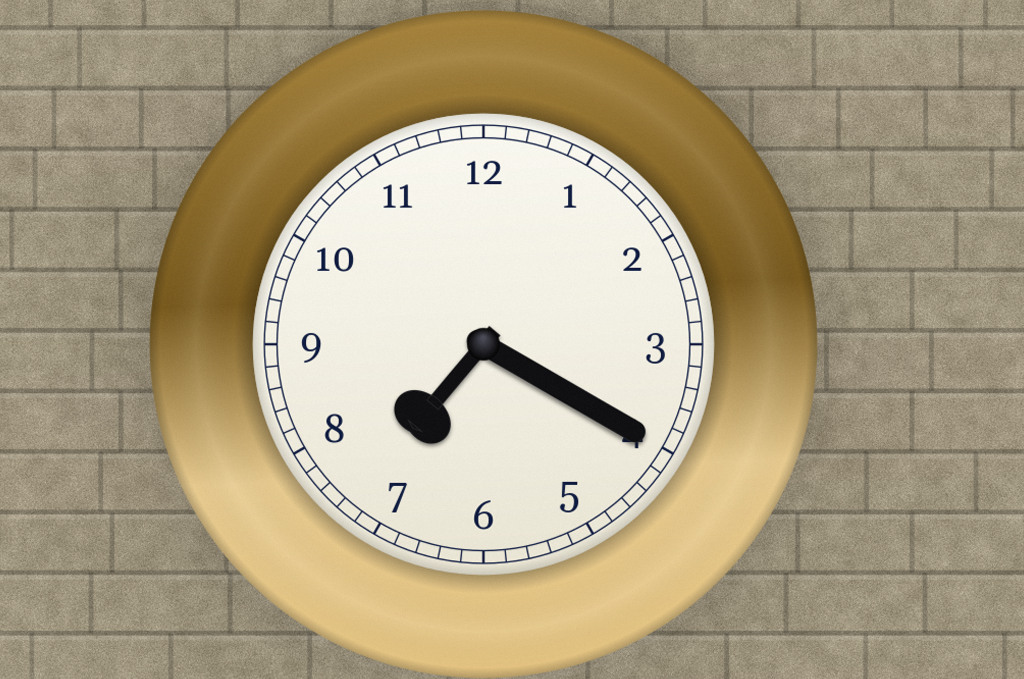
{"hour": 7, "minute": 20}
